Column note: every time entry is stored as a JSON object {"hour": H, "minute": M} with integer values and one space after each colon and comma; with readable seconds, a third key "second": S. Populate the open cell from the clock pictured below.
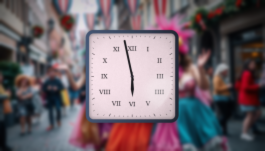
{"hour": 5, "minute": 58}
